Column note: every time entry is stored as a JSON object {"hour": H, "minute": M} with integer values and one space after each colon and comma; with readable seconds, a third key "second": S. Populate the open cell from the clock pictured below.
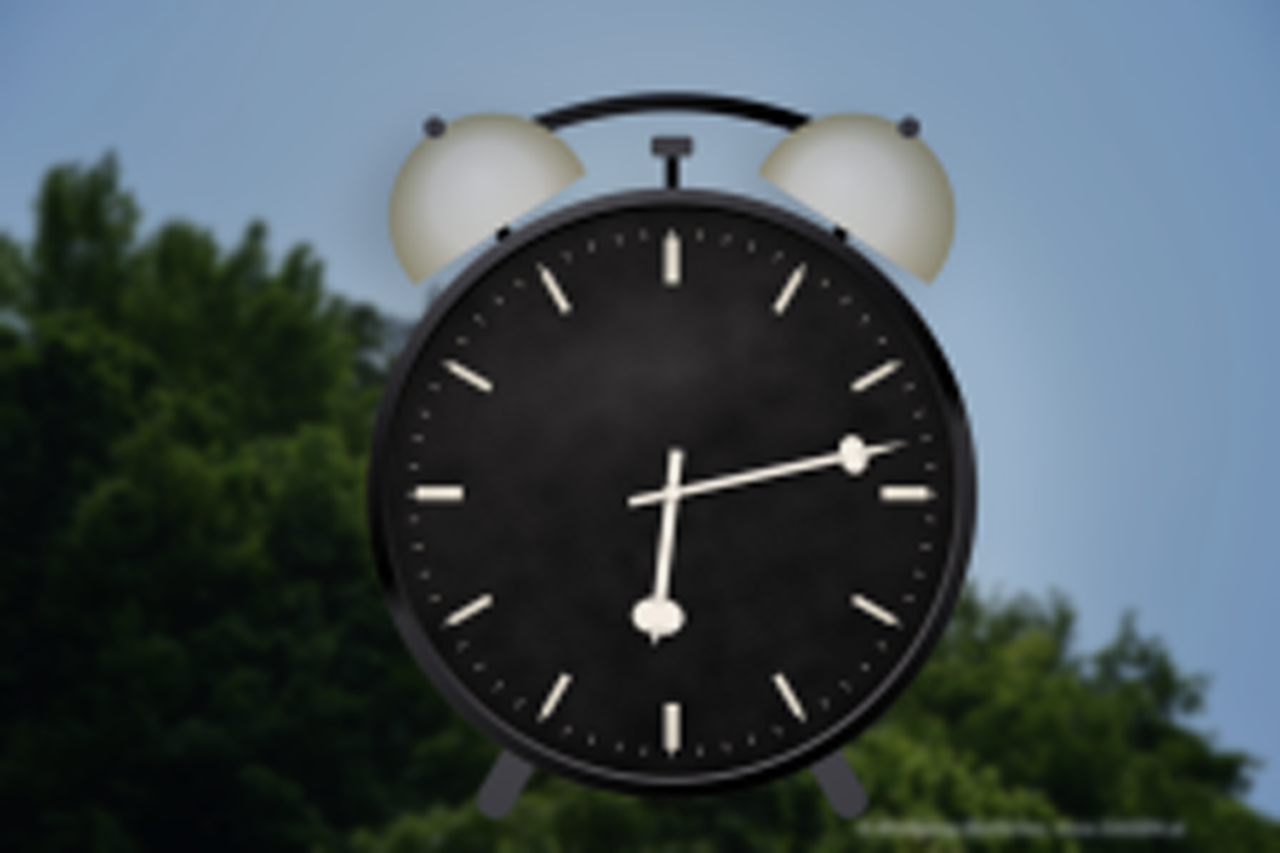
{"hour": 6, "minute": 13}
